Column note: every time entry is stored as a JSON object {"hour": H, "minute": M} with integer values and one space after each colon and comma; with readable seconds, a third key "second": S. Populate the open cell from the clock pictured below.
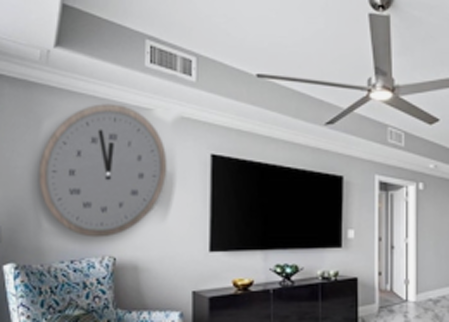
{"hour": 11, "minute": 57}
